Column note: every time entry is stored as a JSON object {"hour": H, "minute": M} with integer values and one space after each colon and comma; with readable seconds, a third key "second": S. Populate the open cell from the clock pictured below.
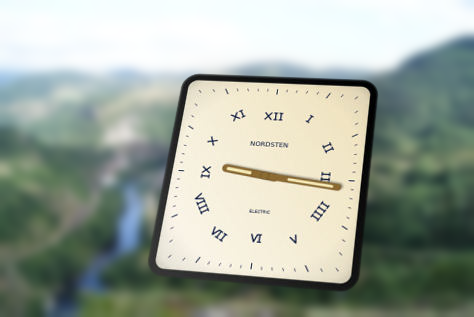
{"hour": 9, "minute": 16}
